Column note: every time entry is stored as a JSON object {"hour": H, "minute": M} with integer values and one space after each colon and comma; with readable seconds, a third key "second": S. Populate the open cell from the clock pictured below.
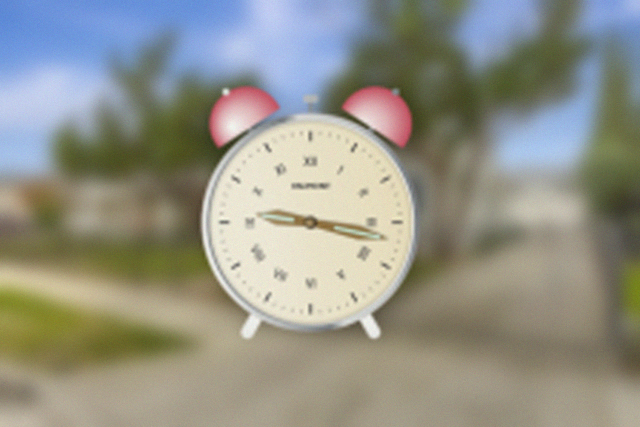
{"hour": 9, "minute": 17}
